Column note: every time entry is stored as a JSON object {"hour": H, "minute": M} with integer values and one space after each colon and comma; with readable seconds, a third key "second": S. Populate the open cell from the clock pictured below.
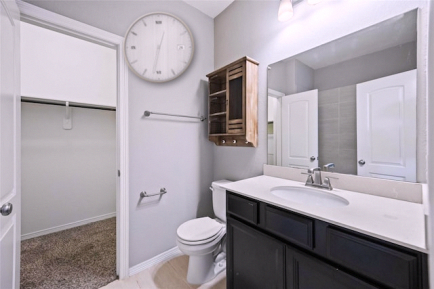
{"hour": 12, "minute": 32}
